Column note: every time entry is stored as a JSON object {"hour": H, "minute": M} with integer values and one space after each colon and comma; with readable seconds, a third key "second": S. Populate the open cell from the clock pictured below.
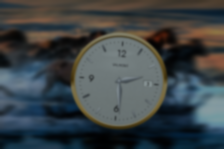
{"hour": 2, "minute": 29}
